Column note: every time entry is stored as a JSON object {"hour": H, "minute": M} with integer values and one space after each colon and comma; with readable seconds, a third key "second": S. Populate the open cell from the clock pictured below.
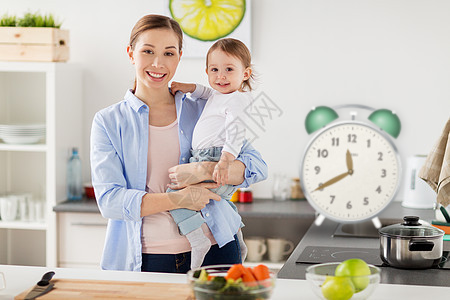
{"hour": 11, "minute": 40}
